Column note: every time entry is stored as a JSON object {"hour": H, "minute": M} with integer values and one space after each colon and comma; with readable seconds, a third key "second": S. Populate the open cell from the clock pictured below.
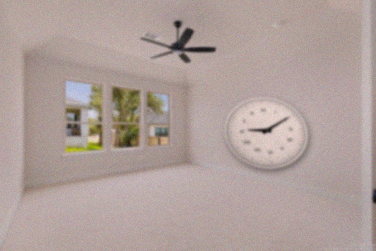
{"hour": 9, "minute": 10}
